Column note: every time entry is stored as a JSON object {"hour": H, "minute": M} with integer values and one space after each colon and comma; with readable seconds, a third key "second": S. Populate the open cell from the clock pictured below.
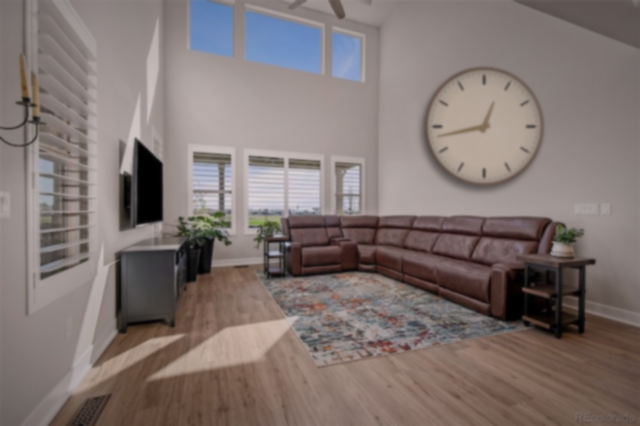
{"hour": 12, "minute": 43}
